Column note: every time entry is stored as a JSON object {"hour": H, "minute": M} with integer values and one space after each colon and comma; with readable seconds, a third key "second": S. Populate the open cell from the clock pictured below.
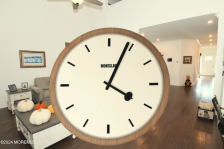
{"hour": 4, "minute": 4}
